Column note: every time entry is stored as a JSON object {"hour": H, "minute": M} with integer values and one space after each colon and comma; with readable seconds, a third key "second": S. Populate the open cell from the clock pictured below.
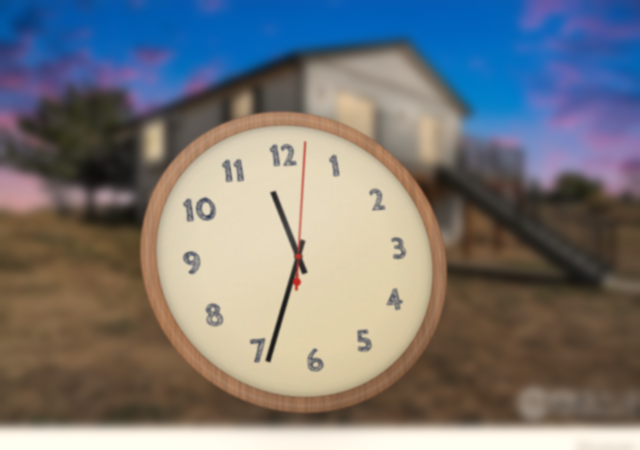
{"hour": 11, "minute": 34, "second": 2}
